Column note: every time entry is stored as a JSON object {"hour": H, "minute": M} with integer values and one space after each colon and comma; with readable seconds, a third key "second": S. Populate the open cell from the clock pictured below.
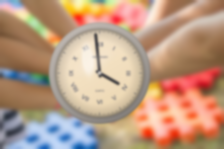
{"hour": 3, "minute": 59}
